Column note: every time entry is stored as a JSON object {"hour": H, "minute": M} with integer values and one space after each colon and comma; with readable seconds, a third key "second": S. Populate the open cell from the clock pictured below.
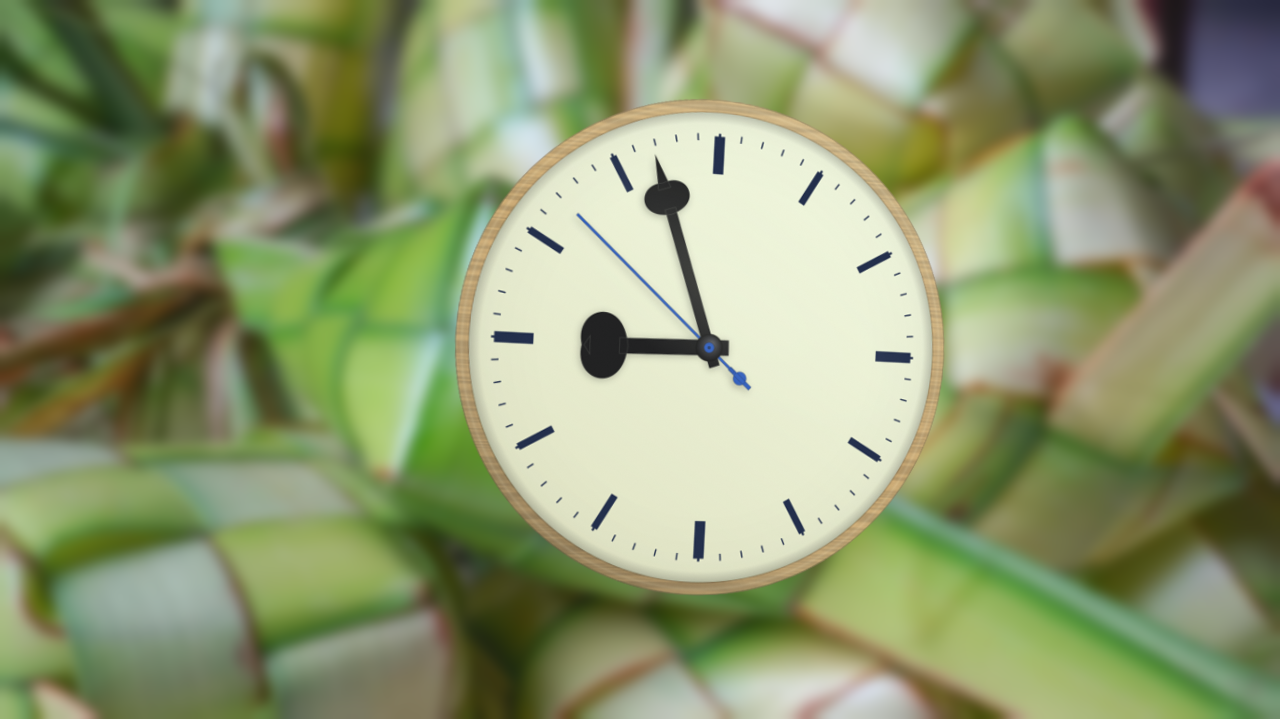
{"hour": 8, "minute": 56, "second": 52}
